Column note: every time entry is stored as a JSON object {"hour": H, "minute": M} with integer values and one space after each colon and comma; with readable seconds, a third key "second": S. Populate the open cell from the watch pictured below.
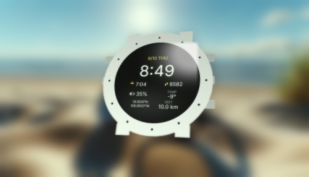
{"hour": 8, "minute": 49}
